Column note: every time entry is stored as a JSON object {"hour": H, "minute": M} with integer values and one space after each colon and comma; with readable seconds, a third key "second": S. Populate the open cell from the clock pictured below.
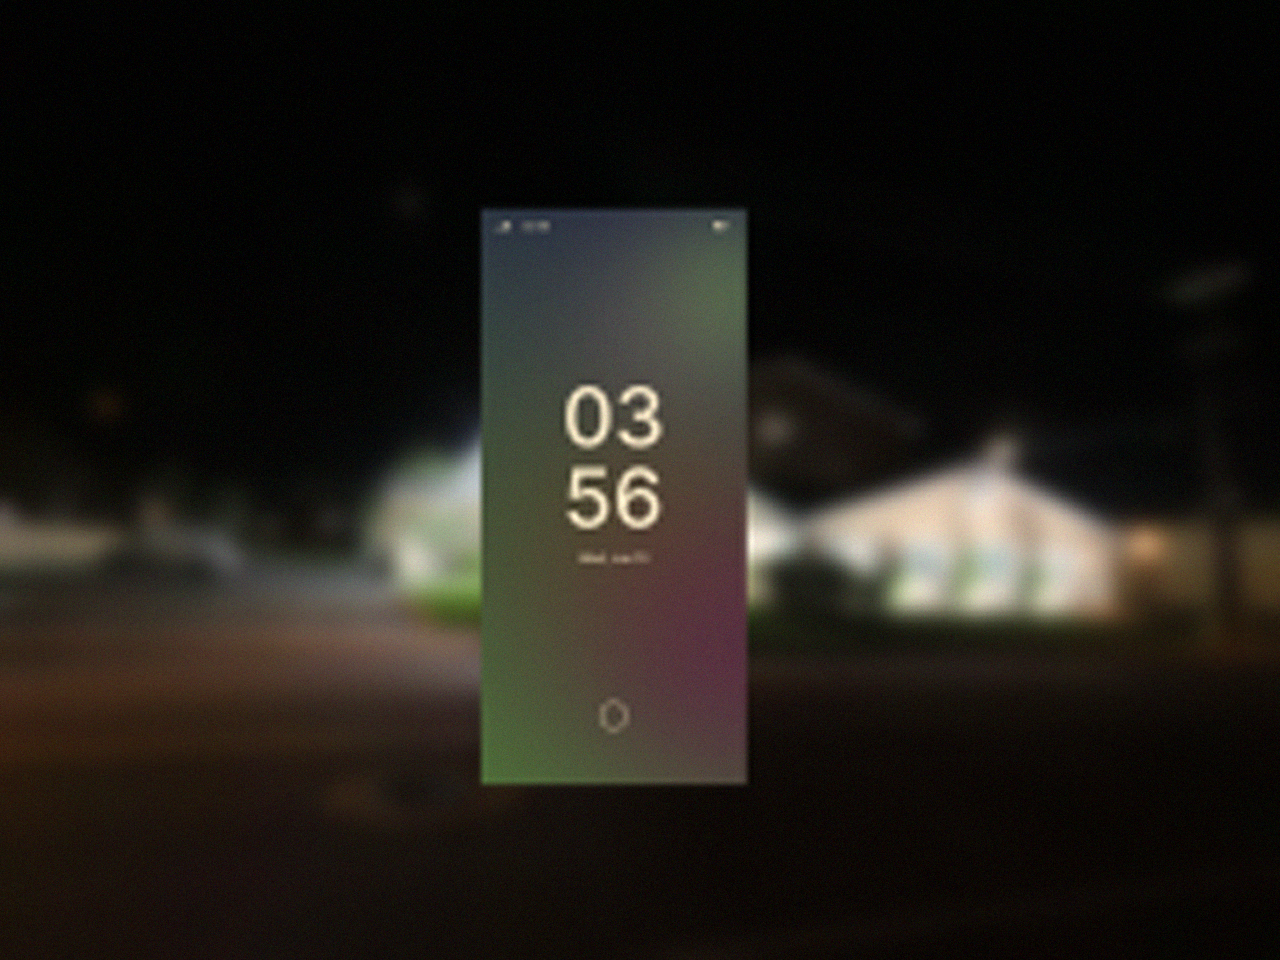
{"hour": 3, "minute": 56}
